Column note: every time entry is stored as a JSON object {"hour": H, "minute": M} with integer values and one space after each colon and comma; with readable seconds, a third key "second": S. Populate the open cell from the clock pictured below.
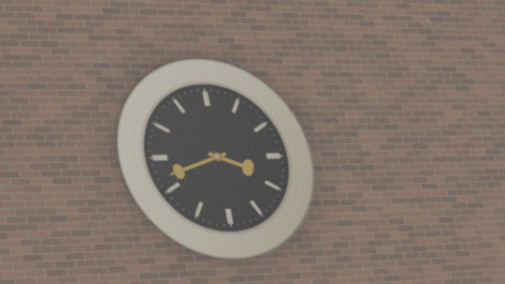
{"hour": 3, "minute": 42}
